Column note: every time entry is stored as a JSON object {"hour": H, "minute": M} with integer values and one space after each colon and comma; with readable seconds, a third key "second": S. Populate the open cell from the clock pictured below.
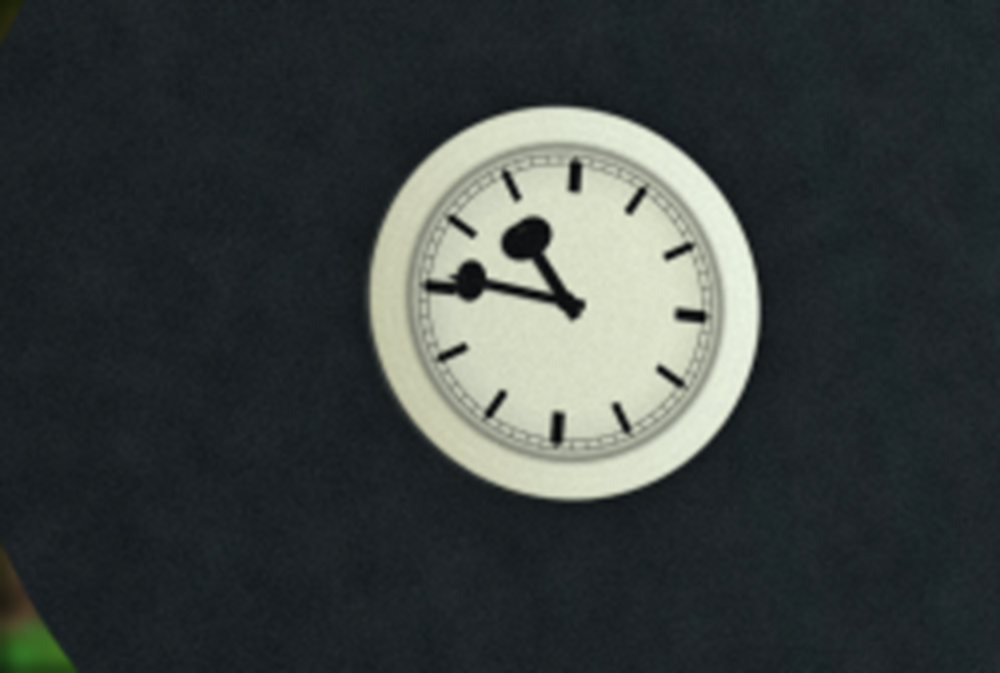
{"hour": 10, "minute": 46}
